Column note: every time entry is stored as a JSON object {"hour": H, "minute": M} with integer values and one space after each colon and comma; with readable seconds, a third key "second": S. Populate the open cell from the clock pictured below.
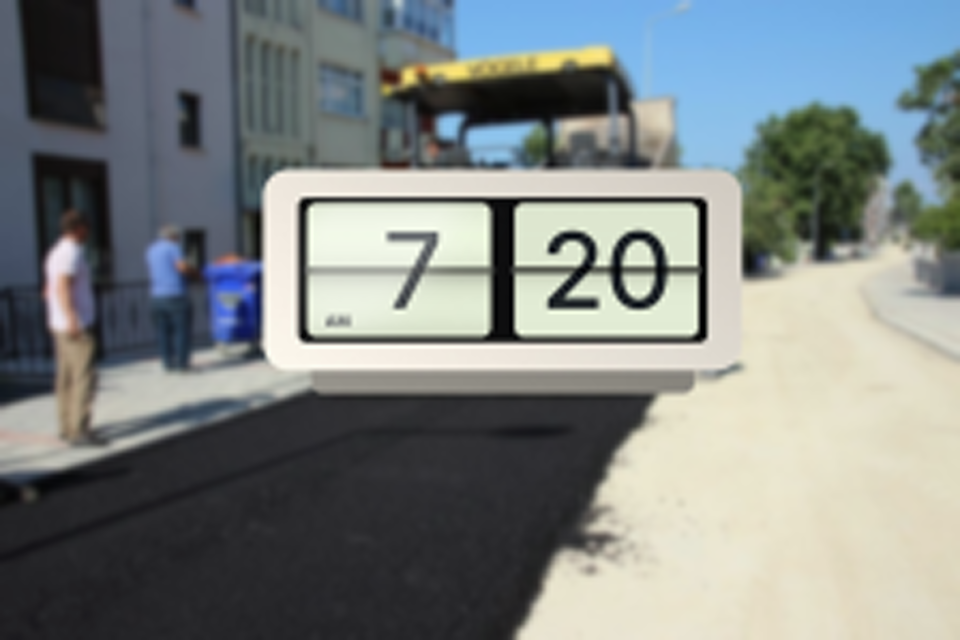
{"hour": 7, "minute": 20}
